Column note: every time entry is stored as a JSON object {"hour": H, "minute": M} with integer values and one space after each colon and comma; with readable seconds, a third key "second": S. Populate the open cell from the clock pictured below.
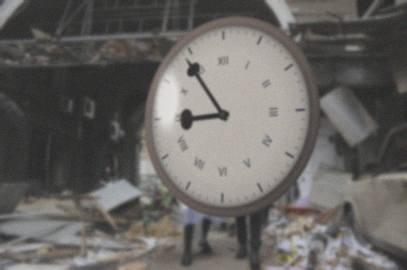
{"hour": 8, "minute": 54}
